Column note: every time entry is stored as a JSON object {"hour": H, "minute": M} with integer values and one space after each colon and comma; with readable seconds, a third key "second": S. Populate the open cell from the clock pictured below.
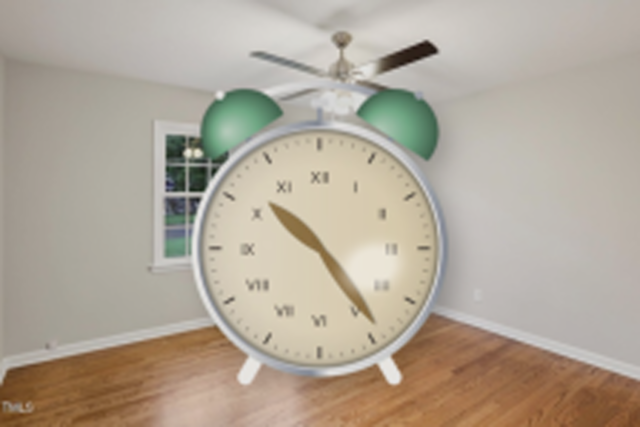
{"hour": 10, "minute": 24}
